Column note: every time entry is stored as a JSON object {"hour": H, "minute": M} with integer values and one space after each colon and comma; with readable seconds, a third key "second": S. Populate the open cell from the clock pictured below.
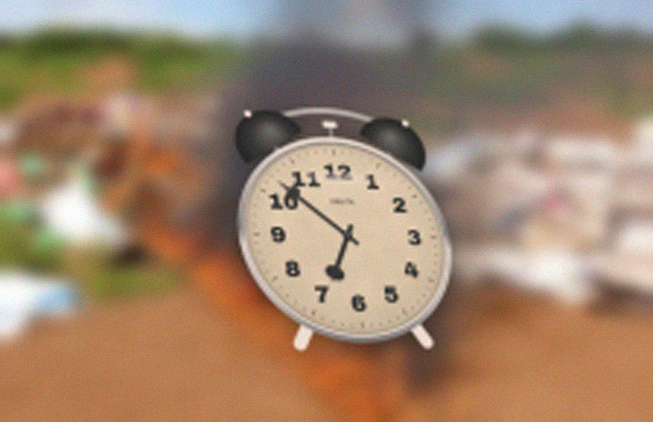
{"hour": 6, "minute": 52}
